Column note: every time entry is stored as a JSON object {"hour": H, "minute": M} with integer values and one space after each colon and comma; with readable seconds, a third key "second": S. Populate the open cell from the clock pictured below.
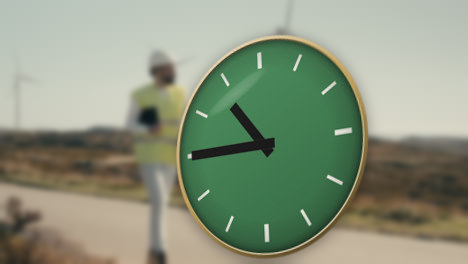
{"hour": 10, "minute": 45}
